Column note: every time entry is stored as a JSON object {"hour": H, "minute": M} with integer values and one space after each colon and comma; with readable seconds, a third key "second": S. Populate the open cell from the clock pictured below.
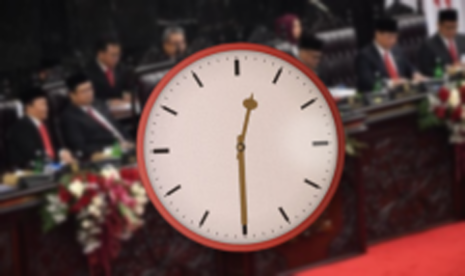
{"hour": 12, "minute": 30}
